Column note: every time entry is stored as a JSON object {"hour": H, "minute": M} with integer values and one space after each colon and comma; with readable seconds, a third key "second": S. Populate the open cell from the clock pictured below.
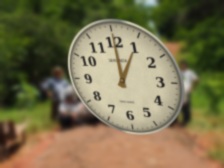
{"hour": 1, "minute": 0}
